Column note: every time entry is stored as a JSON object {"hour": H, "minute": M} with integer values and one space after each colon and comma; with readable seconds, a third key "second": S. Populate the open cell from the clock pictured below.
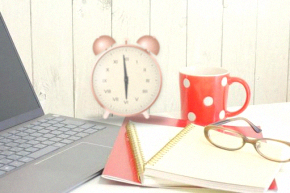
{"hour": 5, "minute": 59}
